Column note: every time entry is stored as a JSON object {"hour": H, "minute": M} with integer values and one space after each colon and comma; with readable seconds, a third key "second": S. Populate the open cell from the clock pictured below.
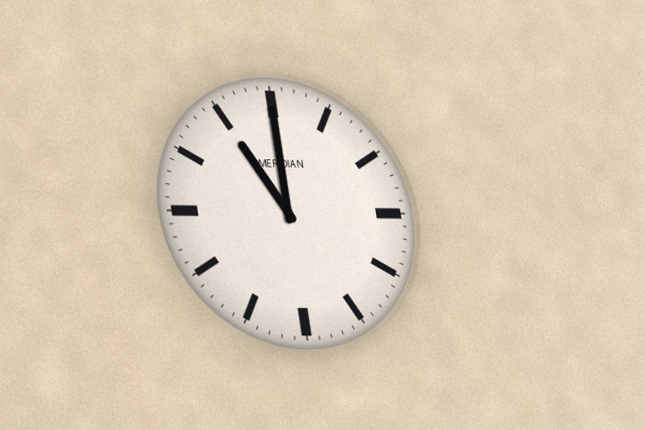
{"hour": 11, "minute": 0}
